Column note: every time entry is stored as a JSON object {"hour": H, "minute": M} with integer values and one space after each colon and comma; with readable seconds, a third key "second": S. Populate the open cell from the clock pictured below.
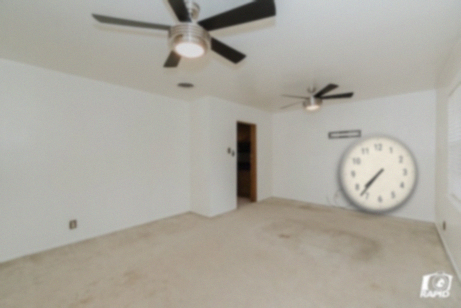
{"hour": 7, "minute": 37}
